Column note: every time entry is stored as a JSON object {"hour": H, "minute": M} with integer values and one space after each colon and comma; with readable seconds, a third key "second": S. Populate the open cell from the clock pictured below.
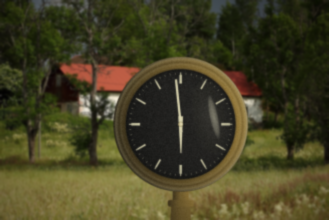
{"hour": 5, "minute": 59}
